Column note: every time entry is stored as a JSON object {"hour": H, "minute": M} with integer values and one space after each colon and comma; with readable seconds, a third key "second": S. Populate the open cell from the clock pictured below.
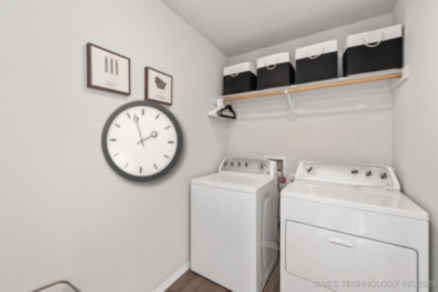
{"hour": 1, "minute": 57}
